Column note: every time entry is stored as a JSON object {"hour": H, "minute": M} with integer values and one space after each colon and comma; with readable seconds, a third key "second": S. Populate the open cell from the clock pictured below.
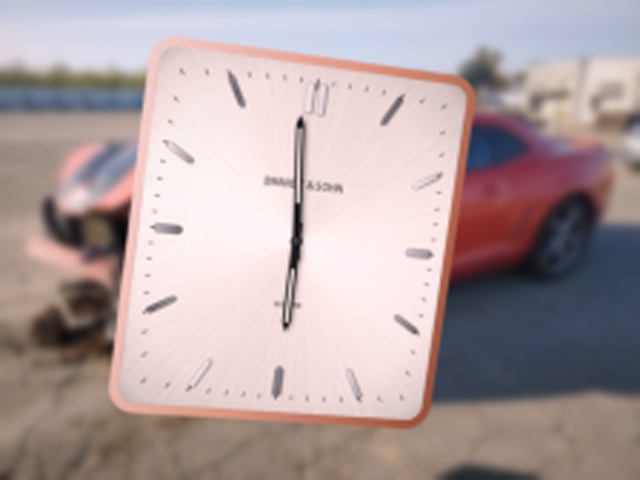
{"hour": 5, "minute": 59}
